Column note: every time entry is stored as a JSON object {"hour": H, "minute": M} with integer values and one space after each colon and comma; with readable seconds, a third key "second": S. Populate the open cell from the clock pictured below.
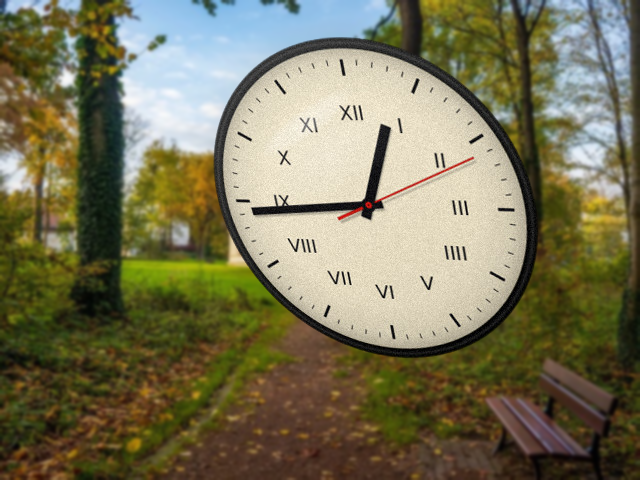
{"hour": 12, "minute": 44, "second": 11}
